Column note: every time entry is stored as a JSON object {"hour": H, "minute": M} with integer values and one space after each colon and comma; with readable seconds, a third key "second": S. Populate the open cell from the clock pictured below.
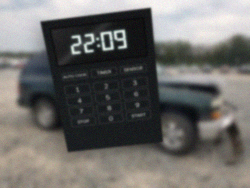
{"hour": 22, "minute": 9}
